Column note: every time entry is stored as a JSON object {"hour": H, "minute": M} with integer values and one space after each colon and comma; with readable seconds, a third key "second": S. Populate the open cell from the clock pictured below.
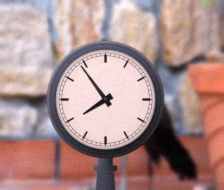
{"hour": 7, "minute": 54}
